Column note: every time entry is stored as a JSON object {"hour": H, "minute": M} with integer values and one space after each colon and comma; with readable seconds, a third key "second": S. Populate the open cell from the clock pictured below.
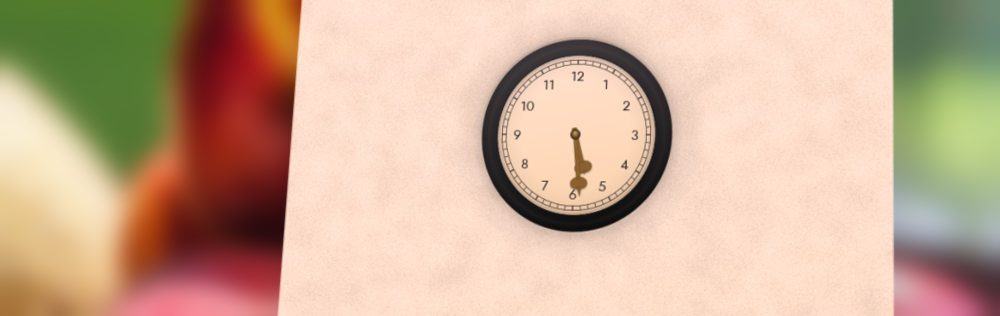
{"hour": 5, "minute": 29}
